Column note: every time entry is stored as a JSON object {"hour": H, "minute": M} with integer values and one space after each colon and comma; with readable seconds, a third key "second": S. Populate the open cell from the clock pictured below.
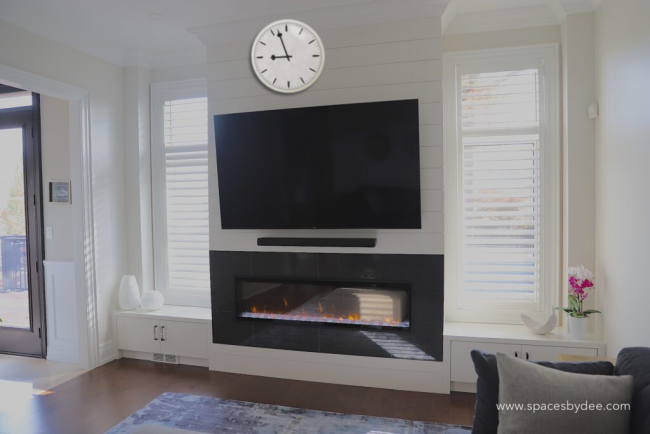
{"hour": 8, "minute": 57}
